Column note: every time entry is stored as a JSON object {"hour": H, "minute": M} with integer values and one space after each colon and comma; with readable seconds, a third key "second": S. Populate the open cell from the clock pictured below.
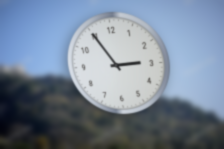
{"hour": 2, "minute": 55}
